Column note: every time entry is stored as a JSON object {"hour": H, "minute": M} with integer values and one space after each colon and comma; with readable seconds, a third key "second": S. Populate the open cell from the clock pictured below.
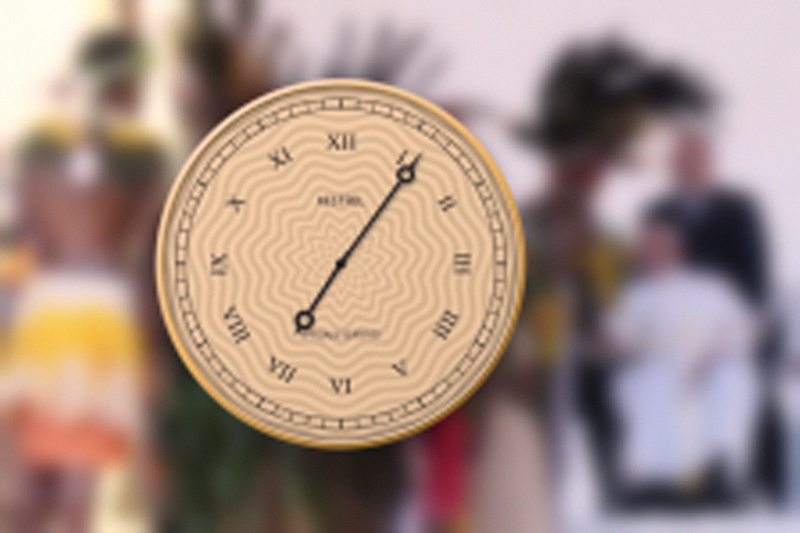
{"hour": 7, "minute": 6}
